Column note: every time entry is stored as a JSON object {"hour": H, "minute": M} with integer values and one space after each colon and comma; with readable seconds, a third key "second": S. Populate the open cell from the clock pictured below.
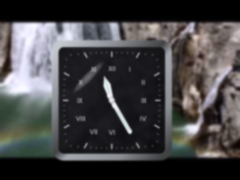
{"hour": 11, "minute": 25}
